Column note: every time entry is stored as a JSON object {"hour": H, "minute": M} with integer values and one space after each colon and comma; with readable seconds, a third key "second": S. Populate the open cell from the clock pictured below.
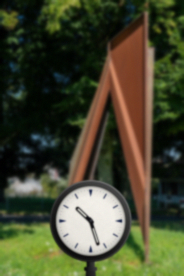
{"hour": 10, "minute": 27}
